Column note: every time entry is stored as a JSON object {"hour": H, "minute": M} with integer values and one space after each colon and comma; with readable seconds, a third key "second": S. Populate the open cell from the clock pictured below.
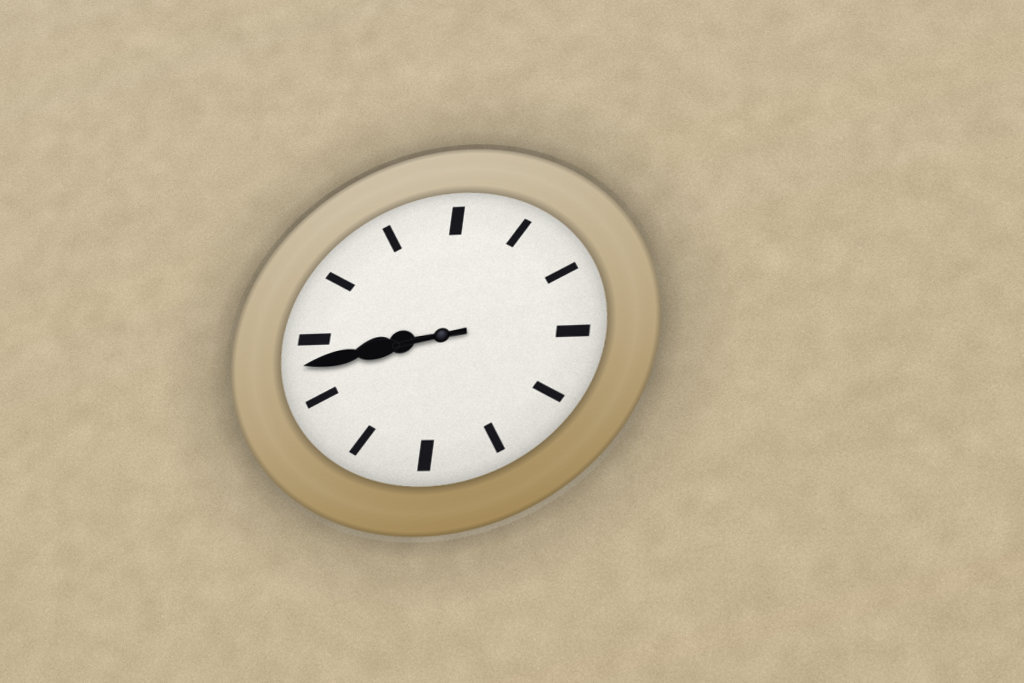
{"hour": 8, "minute": 43}
